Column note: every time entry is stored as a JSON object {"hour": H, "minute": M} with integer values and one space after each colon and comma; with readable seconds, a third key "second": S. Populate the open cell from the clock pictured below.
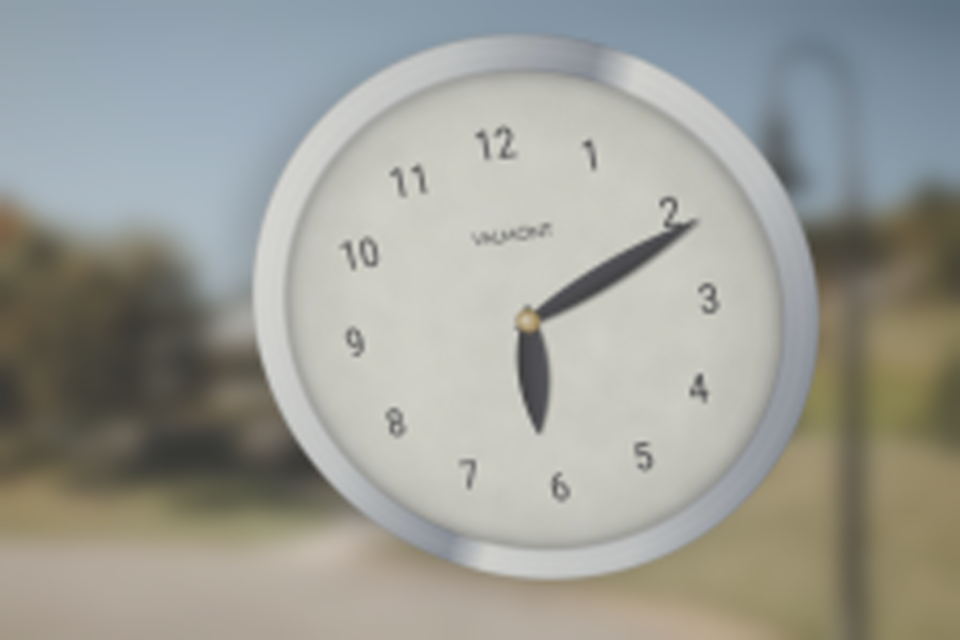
{"hour": 6, "minute": 11}
